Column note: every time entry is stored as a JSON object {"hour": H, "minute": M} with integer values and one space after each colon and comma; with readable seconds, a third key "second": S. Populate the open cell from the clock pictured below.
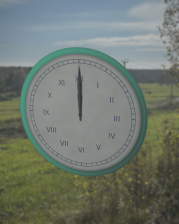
{"hour": 12, "minute": 0}
